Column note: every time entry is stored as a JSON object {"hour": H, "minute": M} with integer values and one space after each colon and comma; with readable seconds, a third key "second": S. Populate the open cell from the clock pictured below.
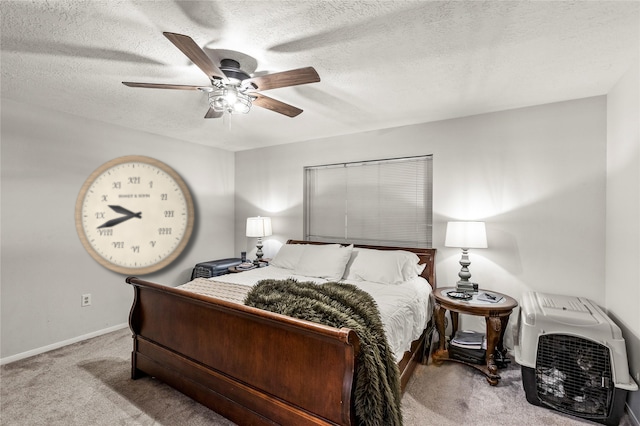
{"hour": 9, "minute": 42}
